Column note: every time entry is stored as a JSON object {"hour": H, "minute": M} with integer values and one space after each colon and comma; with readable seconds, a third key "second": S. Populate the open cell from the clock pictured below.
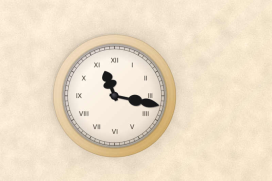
{"hour": 11, "minute": 17}
